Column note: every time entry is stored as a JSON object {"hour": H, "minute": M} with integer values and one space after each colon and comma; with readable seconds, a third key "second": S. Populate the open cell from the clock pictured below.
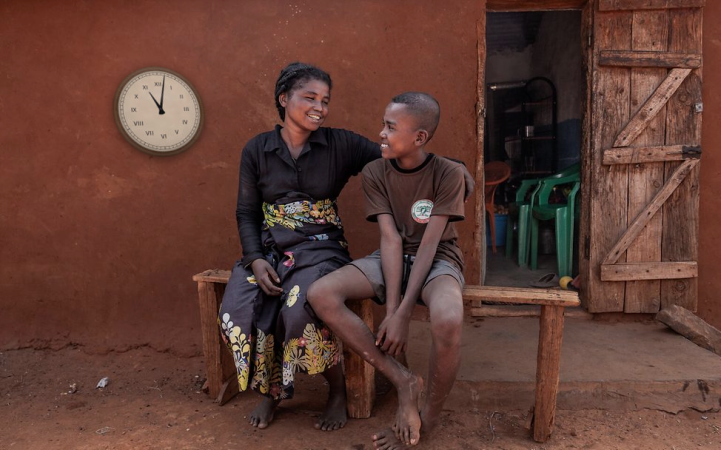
{"hour": 11, "minute": 2}
